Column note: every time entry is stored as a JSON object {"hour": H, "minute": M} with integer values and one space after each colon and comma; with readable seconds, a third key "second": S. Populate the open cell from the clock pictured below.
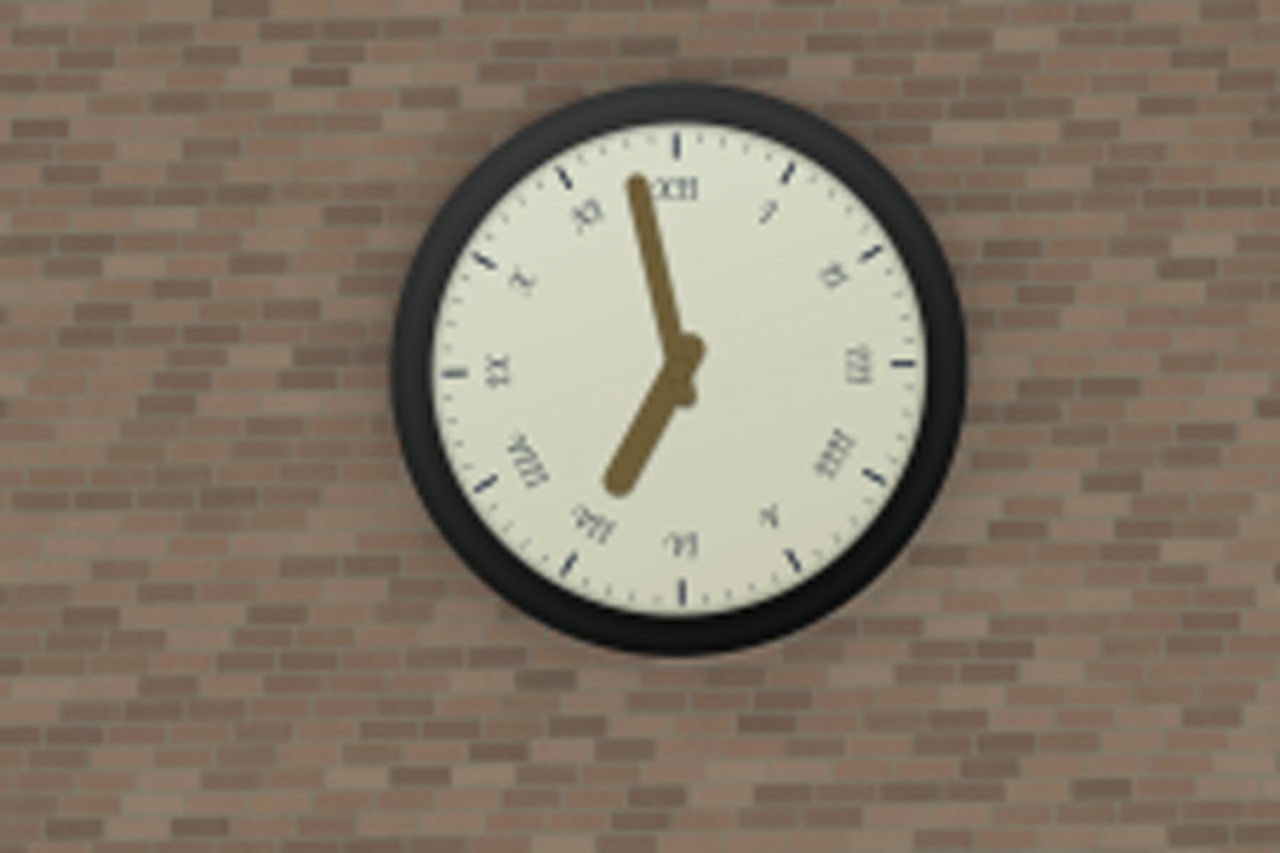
{"hour": 6, "minute": 58}
